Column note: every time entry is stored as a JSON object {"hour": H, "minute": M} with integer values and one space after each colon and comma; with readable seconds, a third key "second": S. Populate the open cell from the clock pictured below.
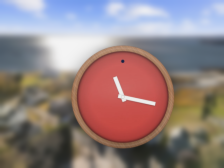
{"hour": 11, "minute": 17}
